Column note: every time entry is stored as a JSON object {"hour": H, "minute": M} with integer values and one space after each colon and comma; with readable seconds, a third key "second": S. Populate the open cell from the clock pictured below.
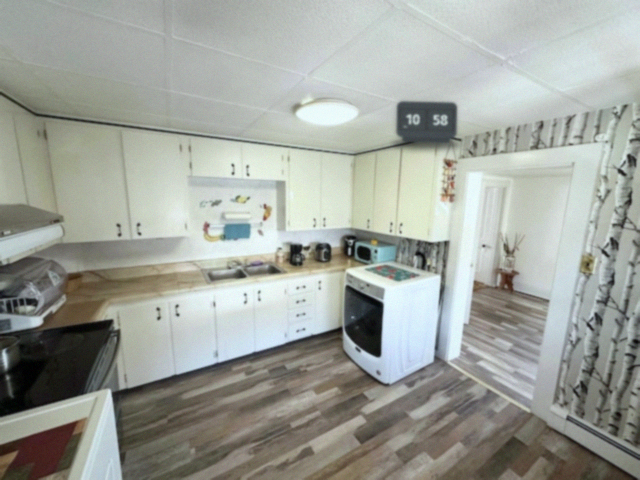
{"hour": 10, "minute": 58}
